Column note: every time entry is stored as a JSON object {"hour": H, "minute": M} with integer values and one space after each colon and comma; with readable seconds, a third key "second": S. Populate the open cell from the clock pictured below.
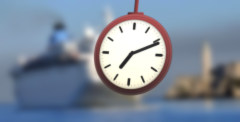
{"hour": 7, "minute": 11}
